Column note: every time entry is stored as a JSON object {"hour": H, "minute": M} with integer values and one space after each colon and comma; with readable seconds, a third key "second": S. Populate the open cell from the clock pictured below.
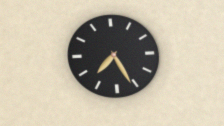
{"hour": 7, "minute": 26}
